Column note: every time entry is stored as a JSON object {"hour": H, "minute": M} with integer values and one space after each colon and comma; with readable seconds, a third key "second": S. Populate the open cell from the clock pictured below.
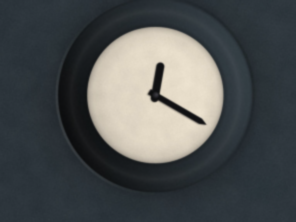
{"hour": 12, "minute": 20}
